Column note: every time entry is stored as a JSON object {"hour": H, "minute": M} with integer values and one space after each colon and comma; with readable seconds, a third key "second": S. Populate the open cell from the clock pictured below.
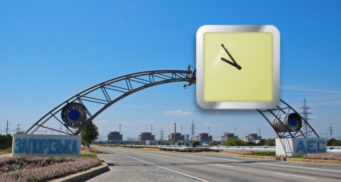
{"hour": 9, "minute": 54}
